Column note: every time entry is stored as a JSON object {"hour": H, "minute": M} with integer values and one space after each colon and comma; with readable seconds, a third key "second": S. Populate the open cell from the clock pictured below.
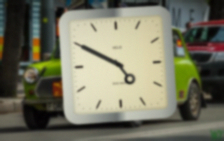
{"hour": 4, "minute": 50}
